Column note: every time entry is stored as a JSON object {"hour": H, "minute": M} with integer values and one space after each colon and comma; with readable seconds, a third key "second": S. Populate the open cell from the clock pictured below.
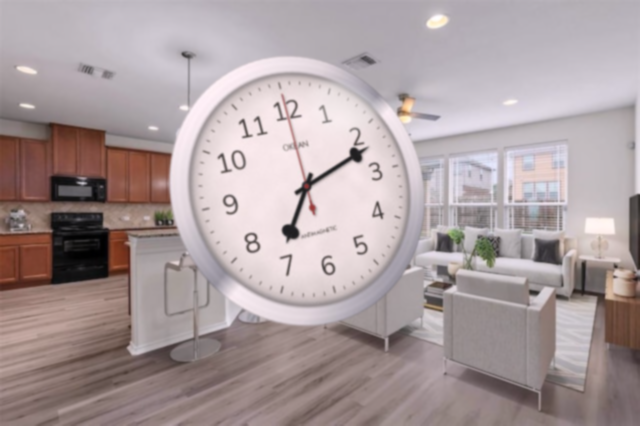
{"hour": 7, "minute": 12, "second": 0}
